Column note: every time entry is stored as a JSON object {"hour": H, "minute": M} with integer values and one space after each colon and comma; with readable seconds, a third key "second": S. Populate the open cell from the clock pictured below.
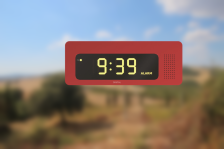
{"hour": 9, "minute": 39}
